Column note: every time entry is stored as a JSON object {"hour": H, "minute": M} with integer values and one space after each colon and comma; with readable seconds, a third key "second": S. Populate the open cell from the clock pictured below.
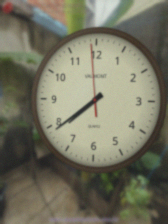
{"hour": 7, "minute": 38, "second": 59}
